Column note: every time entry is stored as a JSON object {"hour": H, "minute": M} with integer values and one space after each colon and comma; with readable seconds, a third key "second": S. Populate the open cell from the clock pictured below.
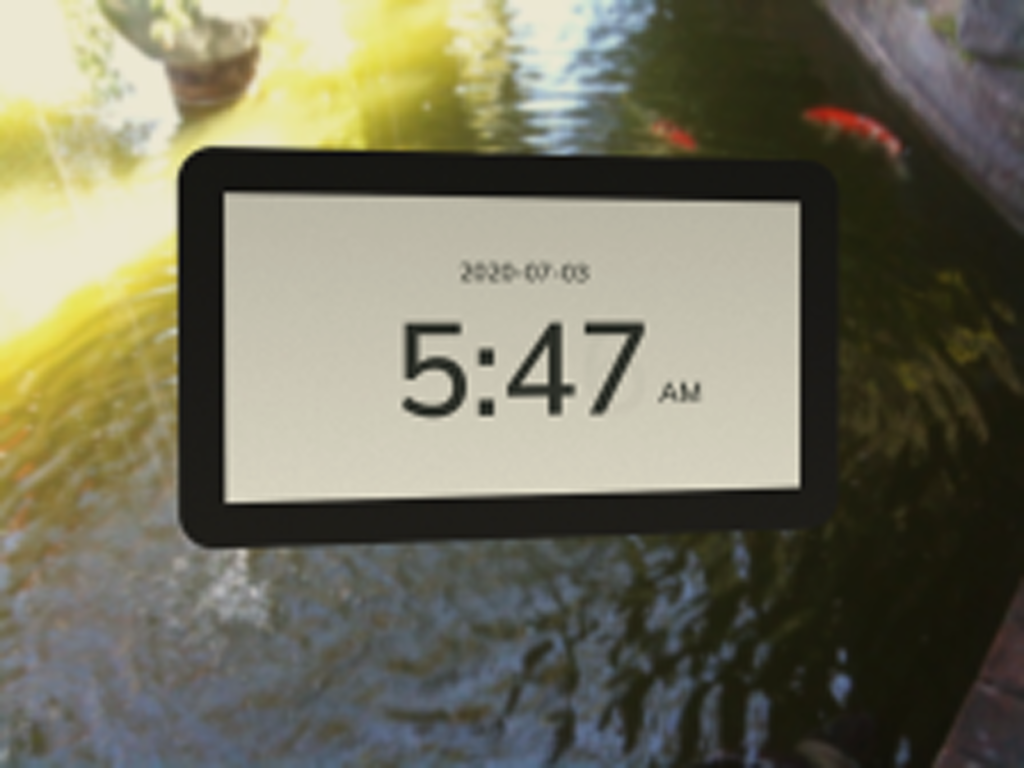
{"hour": 5, "minute": 47}
